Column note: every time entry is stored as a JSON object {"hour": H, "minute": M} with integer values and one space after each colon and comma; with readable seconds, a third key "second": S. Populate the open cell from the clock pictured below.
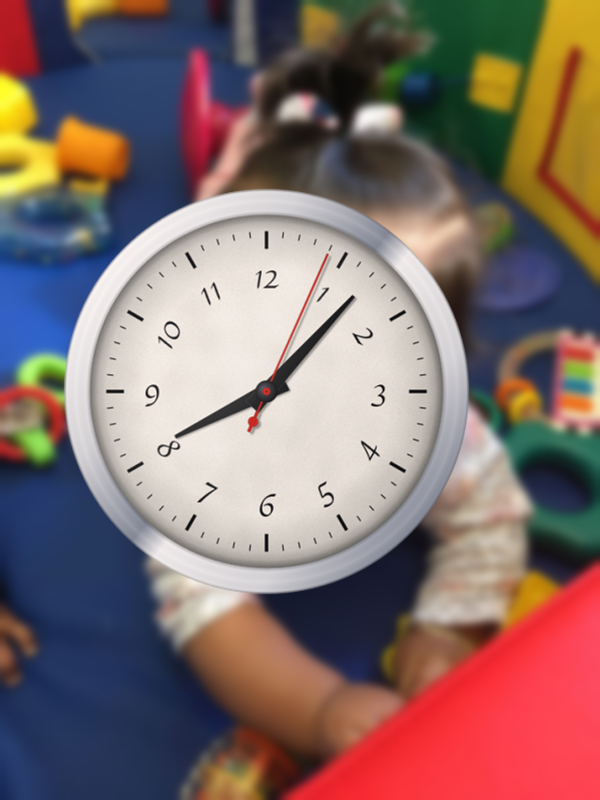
{"hour": 8, "minute": 7, "second": 4}
